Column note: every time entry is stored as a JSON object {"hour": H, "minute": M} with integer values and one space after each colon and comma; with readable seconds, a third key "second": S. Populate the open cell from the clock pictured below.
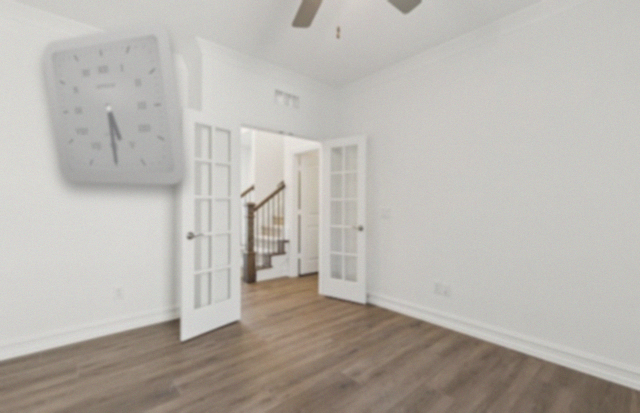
{"hour": 5, "minute": 30}
